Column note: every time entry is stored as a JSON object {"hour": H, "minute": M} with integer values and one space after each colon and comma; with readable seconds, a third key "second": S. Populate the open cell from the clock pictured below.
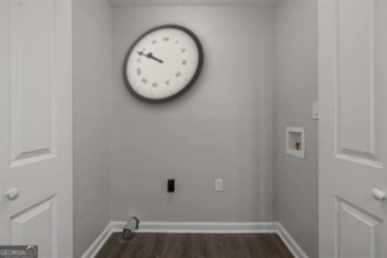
{"hour": 9, "minute": 48}
